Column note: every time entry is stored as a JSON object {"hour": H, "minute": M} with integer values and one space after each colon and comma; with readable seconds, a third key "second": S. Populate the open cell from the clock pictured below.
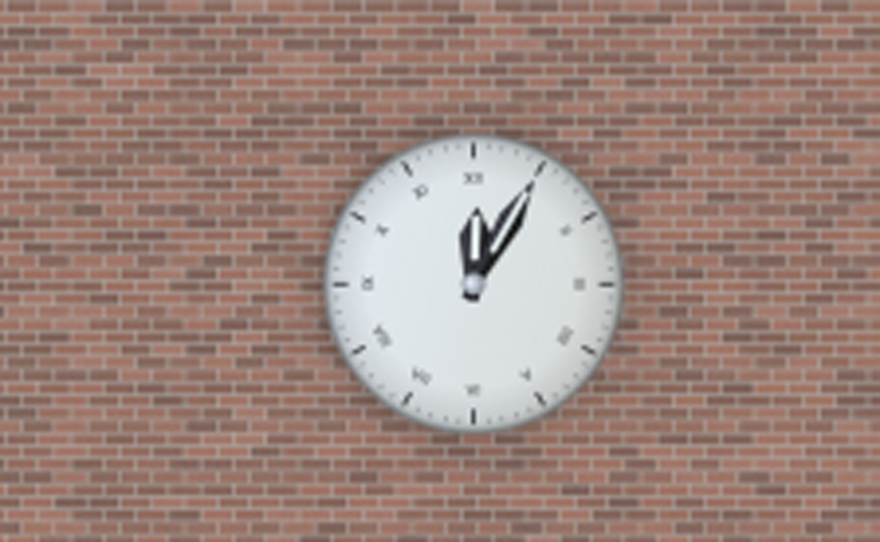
{"hour": 12, "minute": 5}
